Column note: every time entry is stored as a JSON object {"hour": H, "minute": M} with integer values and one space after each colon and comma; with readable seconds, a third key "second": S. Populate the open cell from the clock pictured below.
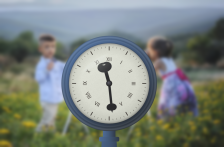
{"hour": 11, "minute": 29}
